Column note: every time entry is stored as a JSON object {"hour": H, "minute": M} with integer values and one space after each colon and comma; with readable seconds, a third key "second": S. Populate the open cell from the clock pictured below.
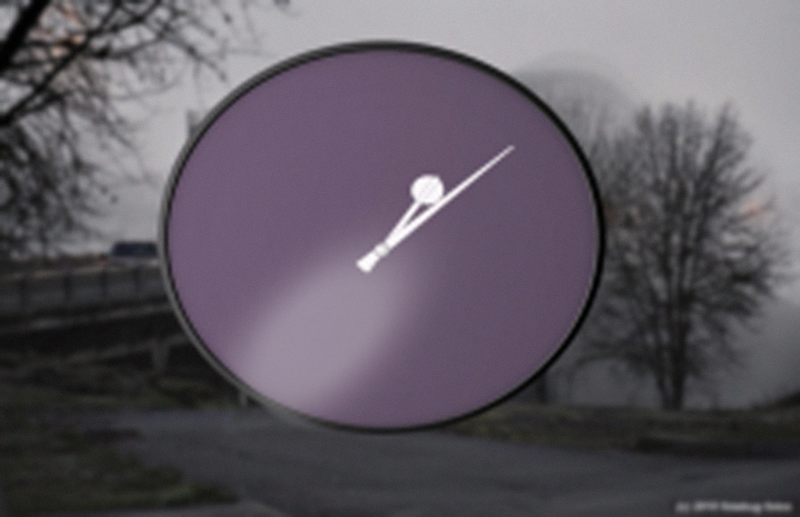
{"hour": 1, "minute": 8}
